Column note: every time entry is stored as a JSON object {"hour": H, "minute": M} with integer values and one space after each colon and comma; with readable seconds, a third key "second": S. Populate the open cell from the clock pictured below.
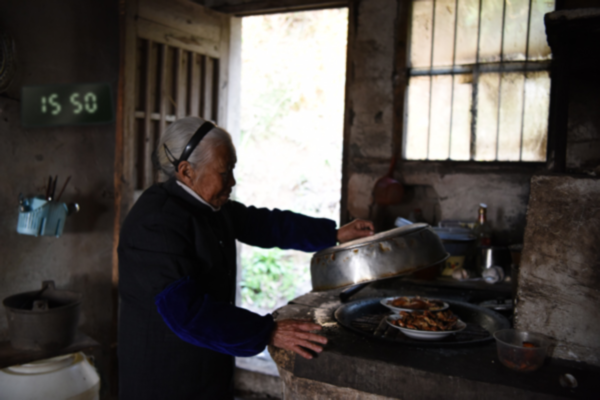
{"hour": 15, "minute": 50}
